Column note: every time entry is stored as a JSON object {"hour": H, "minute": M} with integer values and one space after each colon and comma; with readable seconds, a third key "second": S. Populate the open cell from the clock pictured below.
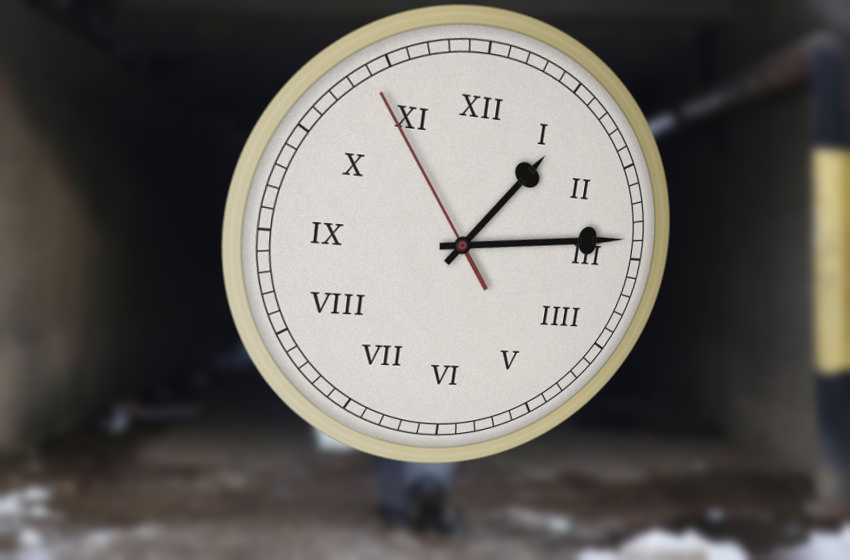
{"hour": 1, "minute": 13, "second": 54}
